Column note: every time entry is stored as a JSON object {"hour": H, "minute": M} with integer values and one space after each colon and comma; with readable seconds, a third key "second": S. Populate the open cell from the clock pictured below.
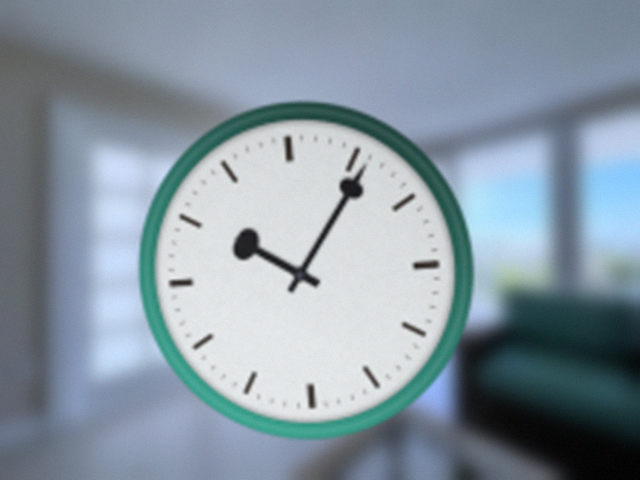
{"hour": 10, "minute": 6}
